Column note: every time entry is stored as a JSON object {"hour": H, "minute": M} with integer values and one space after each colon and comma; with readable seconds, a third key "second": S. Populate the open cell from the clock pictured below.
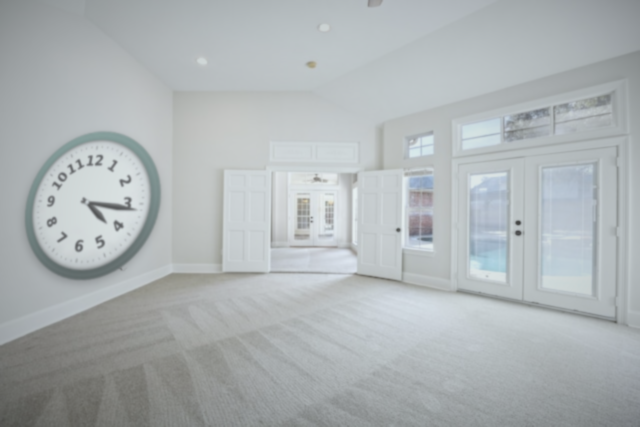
{"hour": 4, "minute": 16}
